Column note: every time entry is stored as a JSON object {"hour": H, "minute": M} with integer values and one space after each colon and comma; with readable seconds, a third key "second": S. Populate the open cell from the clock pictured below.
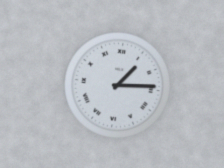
{"hour": 1, "minute": 14}
